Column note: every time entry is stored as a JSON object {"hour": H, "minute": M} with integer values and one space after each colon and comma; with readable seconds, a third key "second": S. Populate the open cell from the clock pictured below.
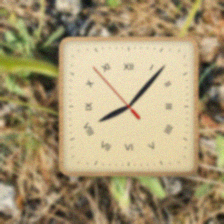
{"hour": 8, "minute": 6, "second": 53}
